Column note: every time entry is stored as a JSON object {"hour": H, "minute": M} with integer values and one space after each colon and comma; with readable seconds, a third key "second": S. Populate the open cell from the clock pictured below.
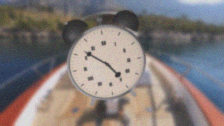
{"hour": 4, "minute": 52}
